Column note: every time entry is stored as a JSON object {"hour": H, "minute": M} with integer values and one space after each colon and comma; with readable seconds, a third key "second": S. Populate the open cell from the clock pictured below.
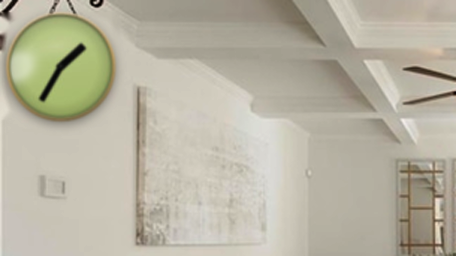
{"hour": 1, "minute": 35}
